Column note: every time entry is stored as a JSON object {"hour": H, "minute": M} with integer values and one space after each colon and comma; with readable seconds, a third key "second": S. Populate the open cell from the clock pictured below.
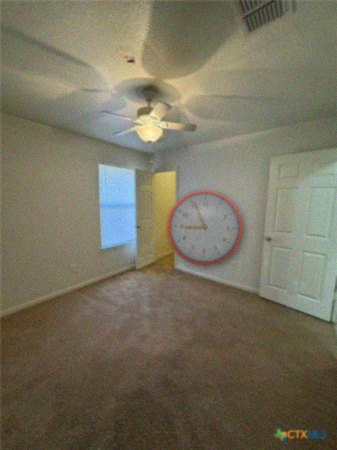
{"hour": 8, "minute": 56}
